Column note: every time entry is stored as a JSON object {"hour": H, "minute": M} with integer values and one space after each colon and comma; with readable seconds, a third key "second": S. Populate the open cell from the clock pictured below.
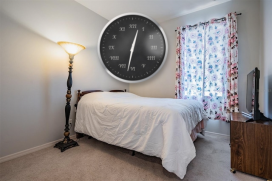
{"hour": 12, "minute": 32}
